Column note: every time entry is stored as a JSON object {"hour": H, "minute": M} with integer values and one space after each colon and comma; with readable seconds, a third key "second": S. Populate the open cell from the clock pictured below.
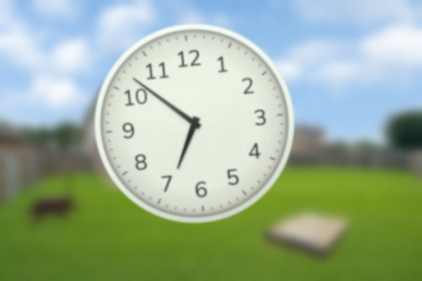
{"hour": 6, "minute": 52}
